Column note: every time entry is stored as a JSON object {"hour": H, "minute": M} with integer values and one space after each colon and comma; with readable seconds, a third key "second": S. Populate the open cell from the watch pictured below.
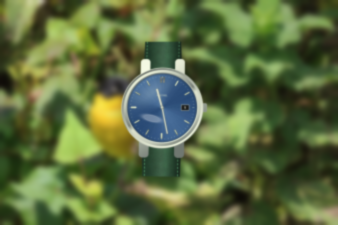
{"hour": 11, "minute": 28}
